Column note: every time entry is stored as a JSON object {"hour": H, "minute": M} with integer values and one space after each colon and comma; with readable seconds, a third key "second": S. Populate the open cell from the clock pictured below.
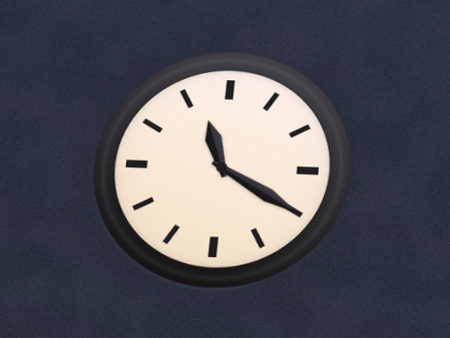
{"hour": 11, "minute": 20}
